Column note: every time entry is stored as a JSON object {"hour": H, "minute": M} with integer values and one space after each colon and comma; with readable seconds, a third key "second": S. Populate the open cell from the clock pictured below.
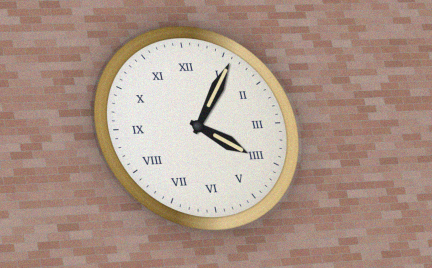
{"hour": 4, "minute": 6}
